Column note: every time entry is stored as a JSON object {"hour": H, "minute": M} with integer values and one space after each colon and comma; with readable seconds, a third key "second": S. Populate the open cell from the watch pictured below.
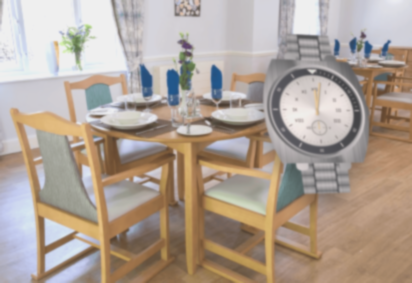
{"hour": 12, "minute": 2}
